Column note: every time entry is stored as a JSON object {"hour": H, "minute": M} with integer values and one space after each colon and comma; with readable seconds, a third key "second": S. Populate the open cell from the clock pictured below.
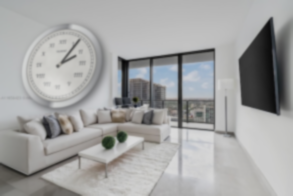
{"hour": 2, "minute": 6}
